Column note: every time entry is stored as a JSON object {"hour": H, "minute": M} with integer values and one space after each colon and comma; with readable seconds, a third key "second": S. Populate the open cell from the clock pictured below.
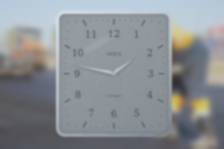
{"hour": 1, "minute": 47}
